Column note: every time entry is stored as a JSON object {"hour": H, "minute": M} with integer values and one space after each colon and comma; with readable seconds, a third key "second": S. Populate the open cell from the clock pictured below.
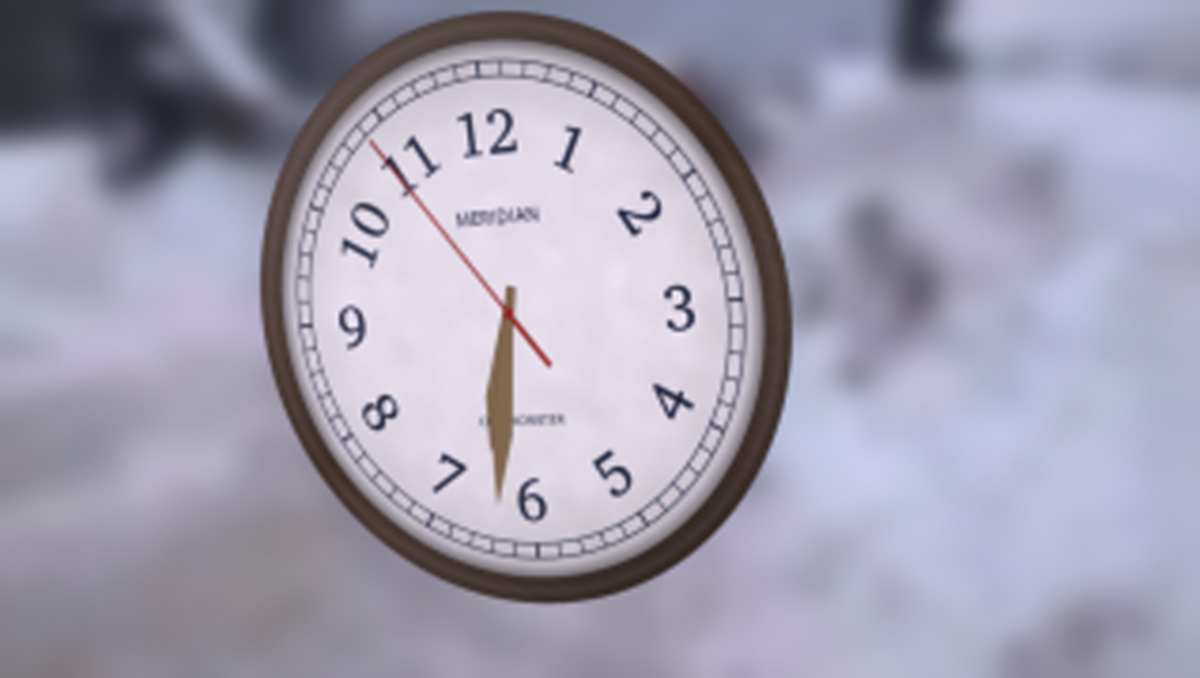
{"hour": 6, "minute": 31, "second": 54}
